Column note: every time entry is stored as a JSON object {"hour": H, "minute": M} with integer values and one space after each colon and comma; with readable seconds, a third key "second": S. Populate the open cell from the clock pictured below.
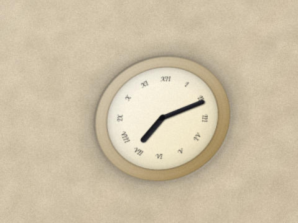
{"hour": 7, "minute": 11}
